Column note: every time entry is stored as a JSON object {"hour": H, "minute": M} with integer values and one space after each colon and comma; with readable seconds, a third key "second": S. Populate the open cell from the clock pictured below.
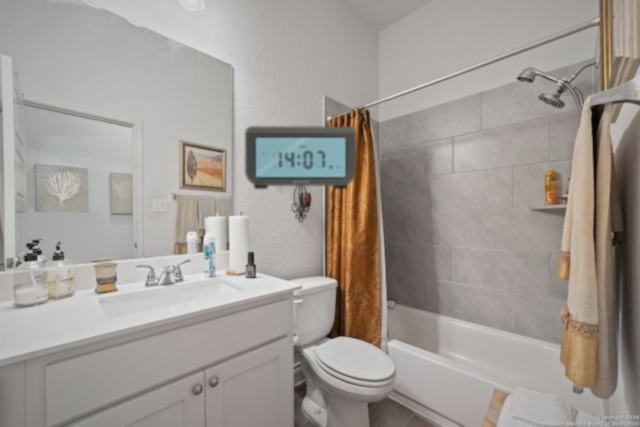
{"hour": 14, "minute": 7}
